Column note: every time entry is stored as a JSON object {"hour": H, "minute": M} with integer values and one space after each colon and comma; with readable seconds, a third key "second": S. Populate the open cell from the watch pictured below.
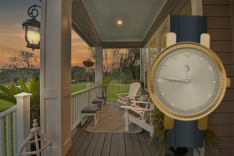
{"hour": 11, "minute": 46}
